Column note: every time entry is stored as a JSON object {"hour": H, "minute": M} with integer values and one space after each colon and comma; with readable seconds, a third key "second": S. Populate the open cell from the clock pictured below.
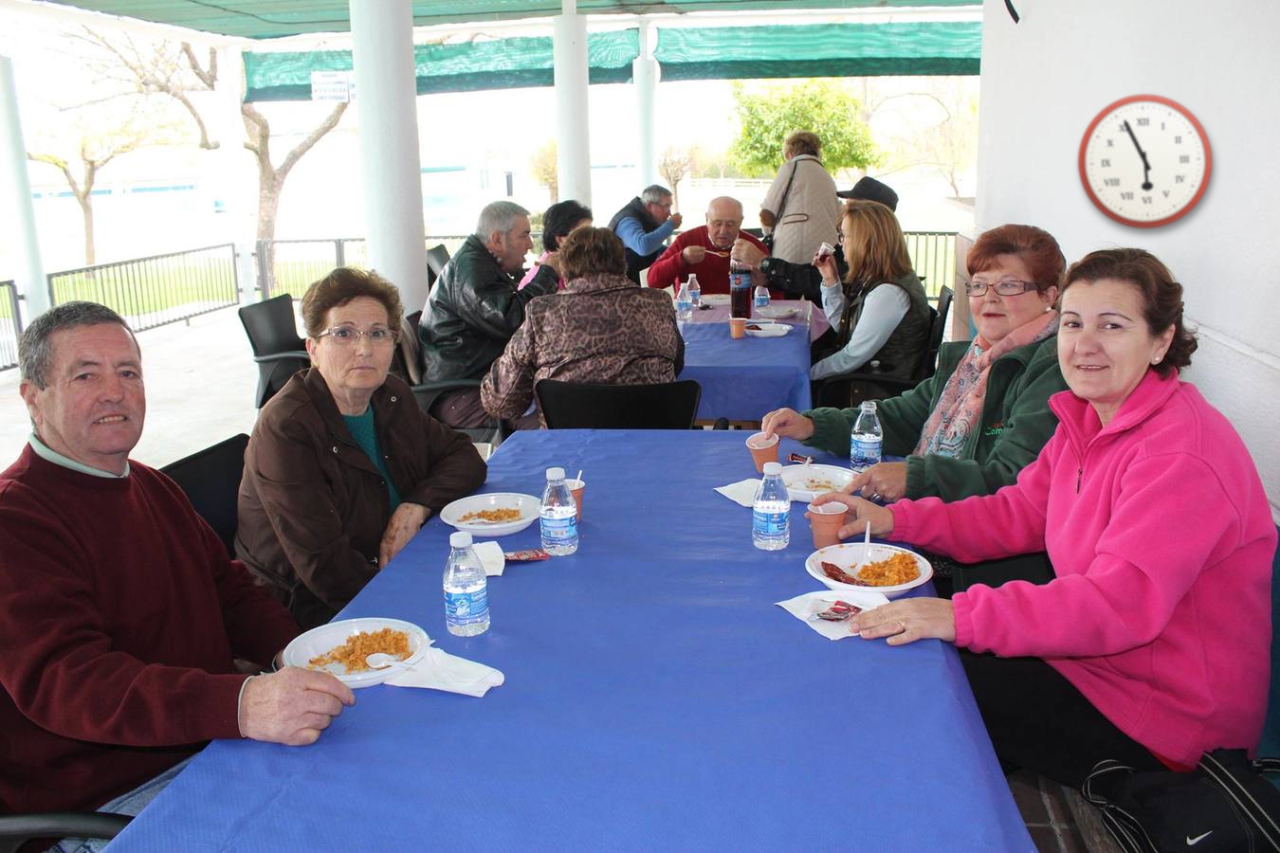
{"hour": 5, "minute": 56}
